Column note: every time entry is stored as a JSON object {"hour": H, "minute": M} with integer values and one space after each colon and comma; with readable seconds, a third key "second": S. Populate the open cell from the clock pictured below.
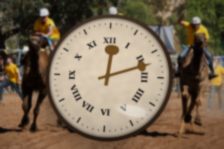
{"hour": 12, "minute": 12}
